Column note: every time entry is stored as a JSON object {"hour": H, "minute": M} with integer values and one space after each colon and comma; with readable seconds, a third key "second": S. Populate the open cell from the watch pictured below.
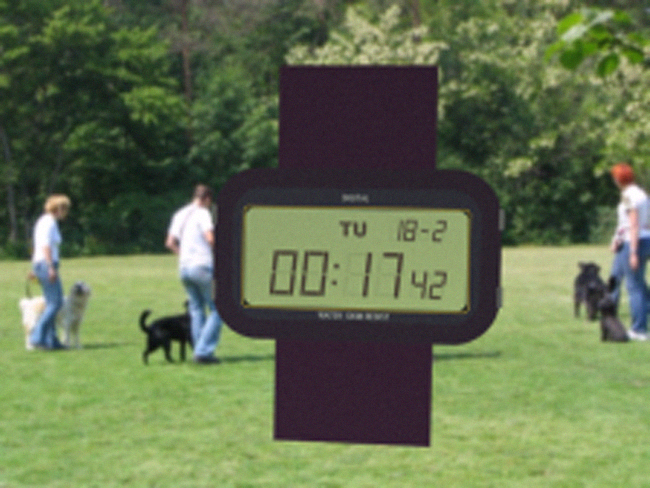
{"hour": 0, "minute": 17, "second": 42}
